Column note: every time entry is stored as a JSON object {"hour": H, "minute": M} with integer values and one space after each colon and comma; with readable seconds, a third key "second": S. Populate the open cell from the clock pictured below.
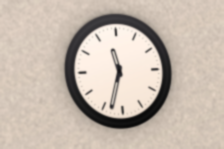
{"hour": 11, "minute": 33}
